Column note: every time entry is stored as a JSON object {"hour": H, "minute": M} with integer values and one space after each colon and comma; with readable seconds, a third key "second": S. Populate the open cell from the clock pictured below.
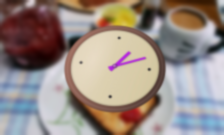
{"hour": 1, "minute": 11}
